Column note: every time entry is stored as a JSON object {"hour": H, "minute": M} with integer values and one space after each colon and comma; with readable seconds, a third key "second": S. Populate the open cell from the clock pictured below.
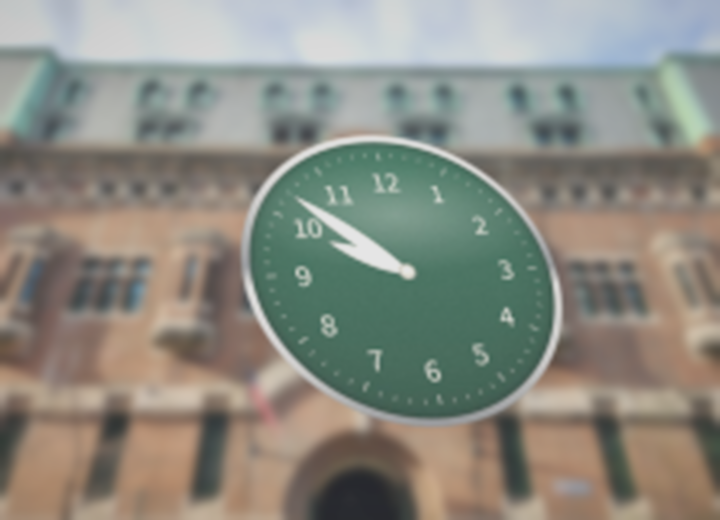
{"hour": 9, "minute": 52}
